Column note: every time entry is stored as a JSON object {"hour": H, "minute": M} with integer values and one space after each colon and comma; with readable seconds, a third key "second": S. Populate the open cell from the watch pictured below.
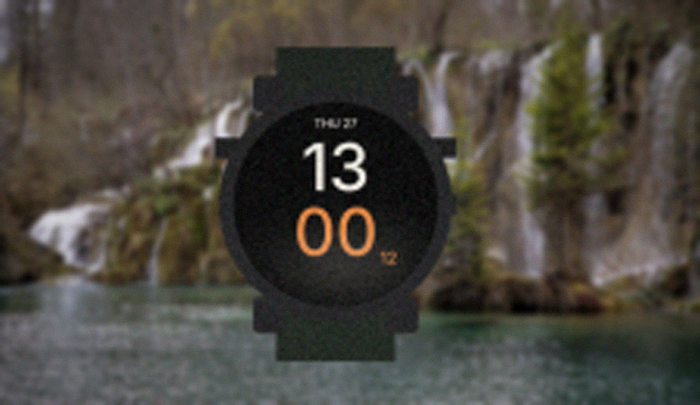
{"hour": 13, "minute": 0}
